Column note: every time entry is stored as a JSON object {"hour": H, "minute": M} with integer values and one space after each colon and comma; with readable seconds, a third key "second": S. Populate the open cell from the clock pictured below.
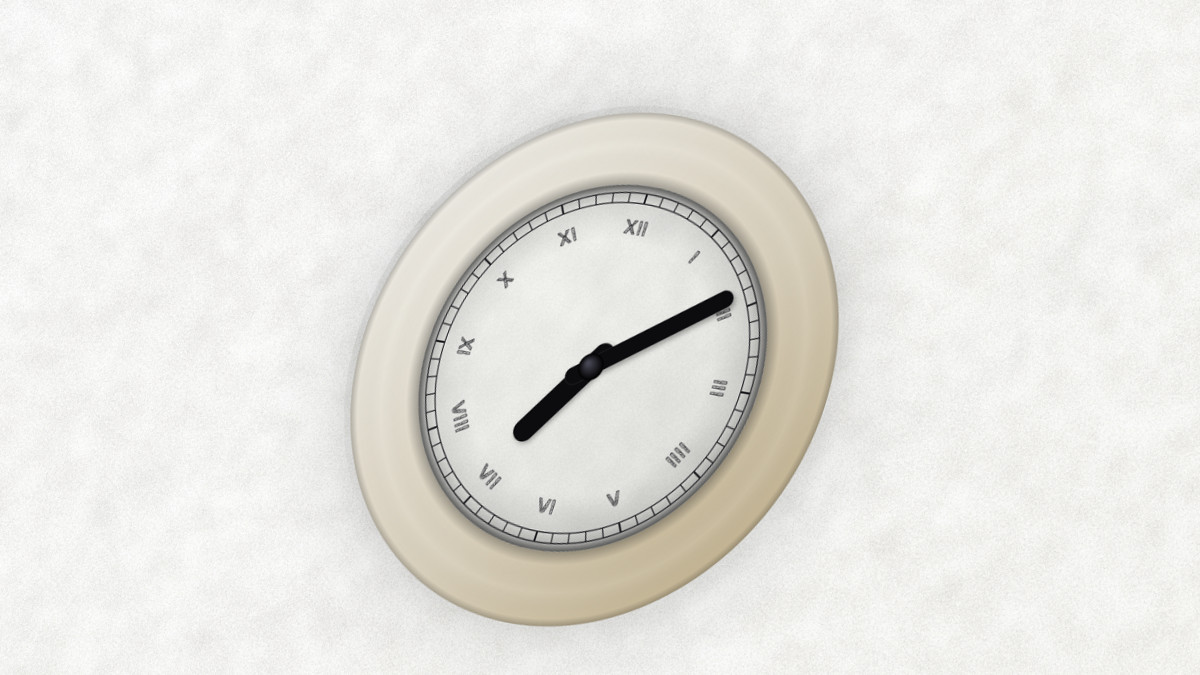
{"hour": 7, "minute": 9}
